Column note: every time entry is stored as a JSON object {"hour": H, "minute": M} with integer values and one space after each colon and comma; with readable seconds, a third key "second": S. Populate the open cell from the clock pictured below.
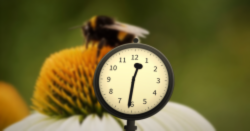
{"hour": 12, "minute": 31}
